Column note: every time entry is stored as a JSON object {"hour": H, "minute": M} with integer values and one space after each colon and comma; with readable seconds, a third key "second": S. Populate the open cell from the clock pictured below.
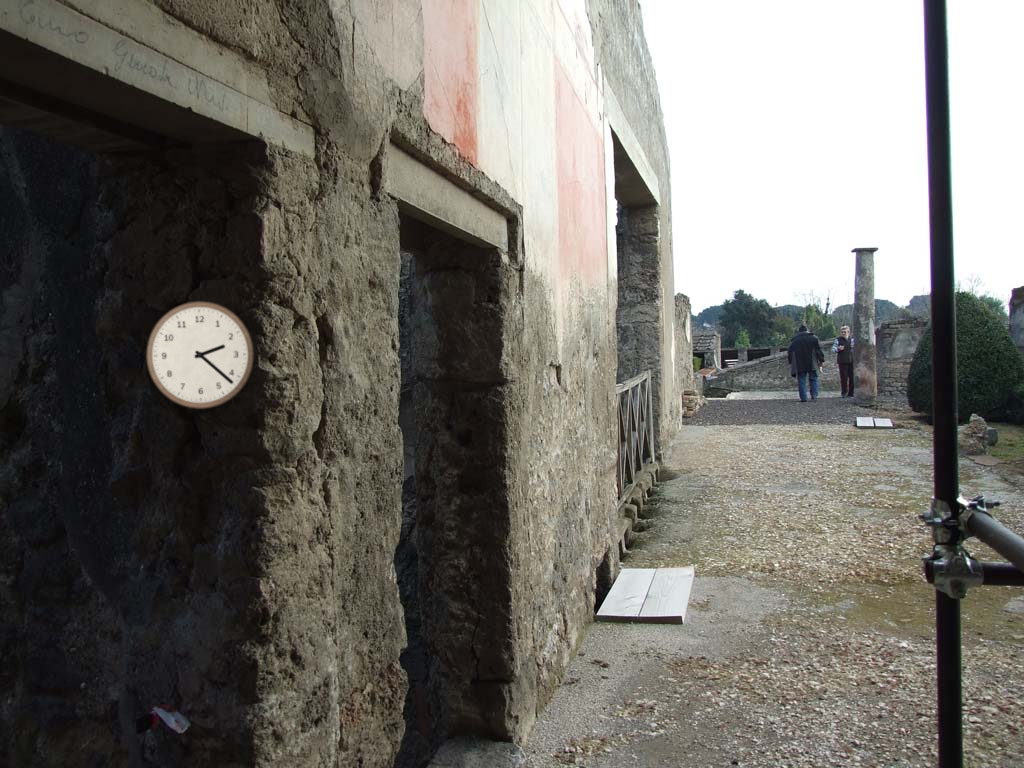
{"hour": 2, "minute": 22}
